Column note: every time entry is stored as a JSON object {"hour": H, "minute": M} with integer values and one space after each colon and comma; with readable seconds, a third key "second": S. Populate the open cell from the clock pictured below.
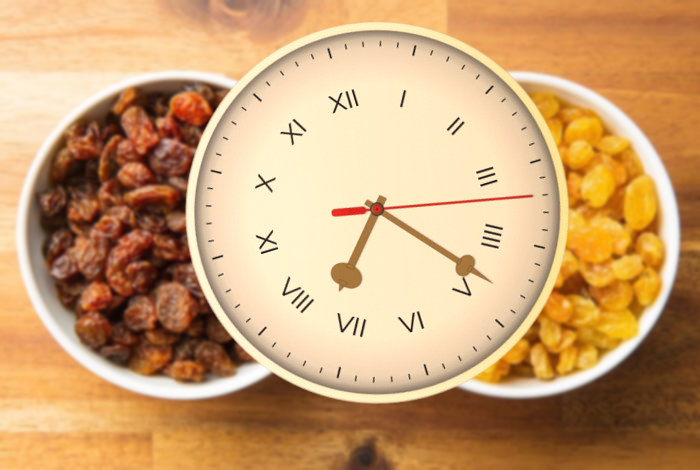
{"hour": 7, "minute": 23, "second": 17}
